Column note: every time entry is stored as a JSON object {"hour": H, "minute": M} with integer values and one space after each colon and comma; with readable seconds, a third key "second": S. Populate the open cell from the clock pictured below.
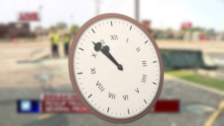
{"hour": 10, "minute": 53}
